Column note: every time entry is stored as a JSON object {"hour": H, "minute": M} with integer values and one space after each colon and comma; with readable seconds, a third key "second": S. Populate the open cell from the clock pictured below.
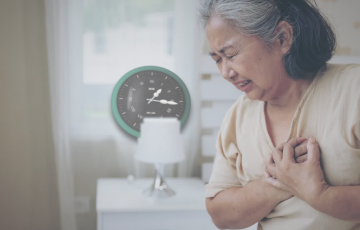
{"hour": 1, "minute": 16}
